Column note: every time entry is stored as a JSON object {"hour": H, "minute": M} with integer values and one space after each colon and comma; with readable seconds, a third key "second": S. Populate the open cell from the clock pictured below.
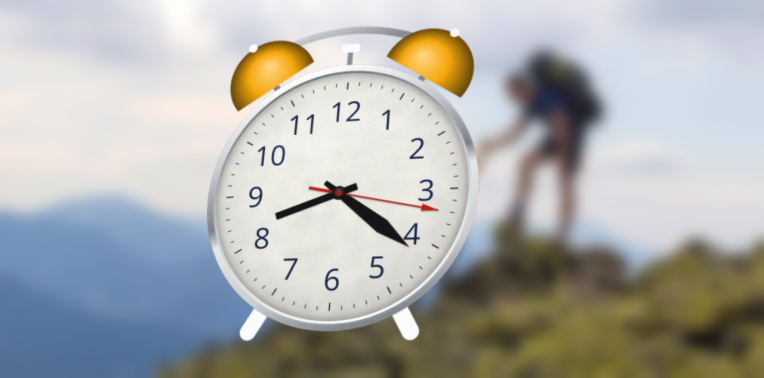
{"hour": 8, "minute": 21, "second": 17}
